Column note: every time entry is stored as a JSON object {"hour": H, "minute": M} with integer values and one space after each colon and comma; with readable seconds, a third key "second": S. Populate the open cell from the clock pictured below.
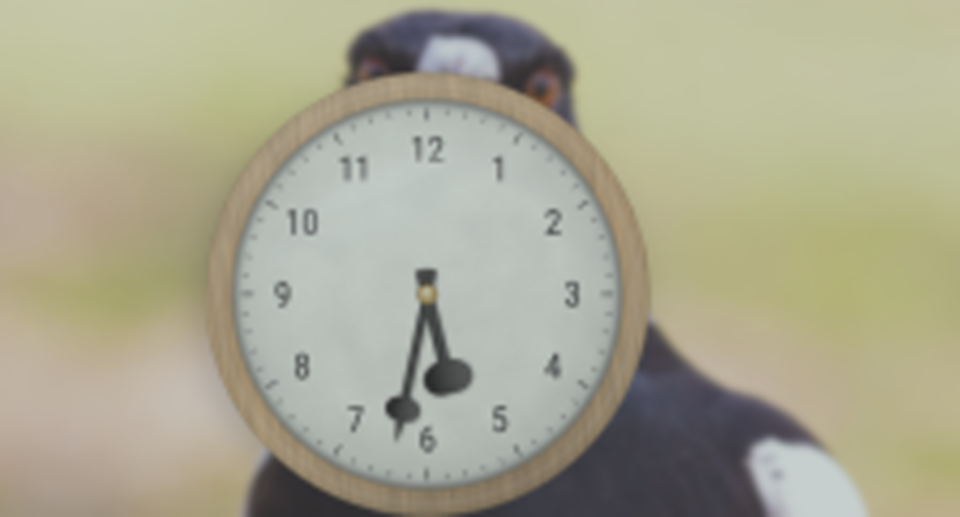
{"hour": 5, "minute": 32}
